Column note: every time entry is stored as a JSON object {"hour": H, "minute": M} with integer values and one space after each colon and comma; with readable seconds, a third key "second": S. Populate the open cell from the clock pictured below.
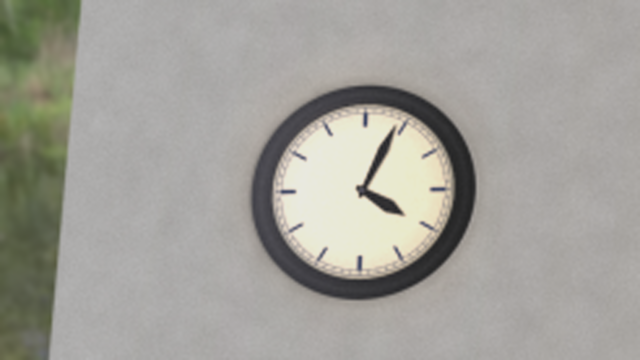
{"hour": 4, "minute": 4}
